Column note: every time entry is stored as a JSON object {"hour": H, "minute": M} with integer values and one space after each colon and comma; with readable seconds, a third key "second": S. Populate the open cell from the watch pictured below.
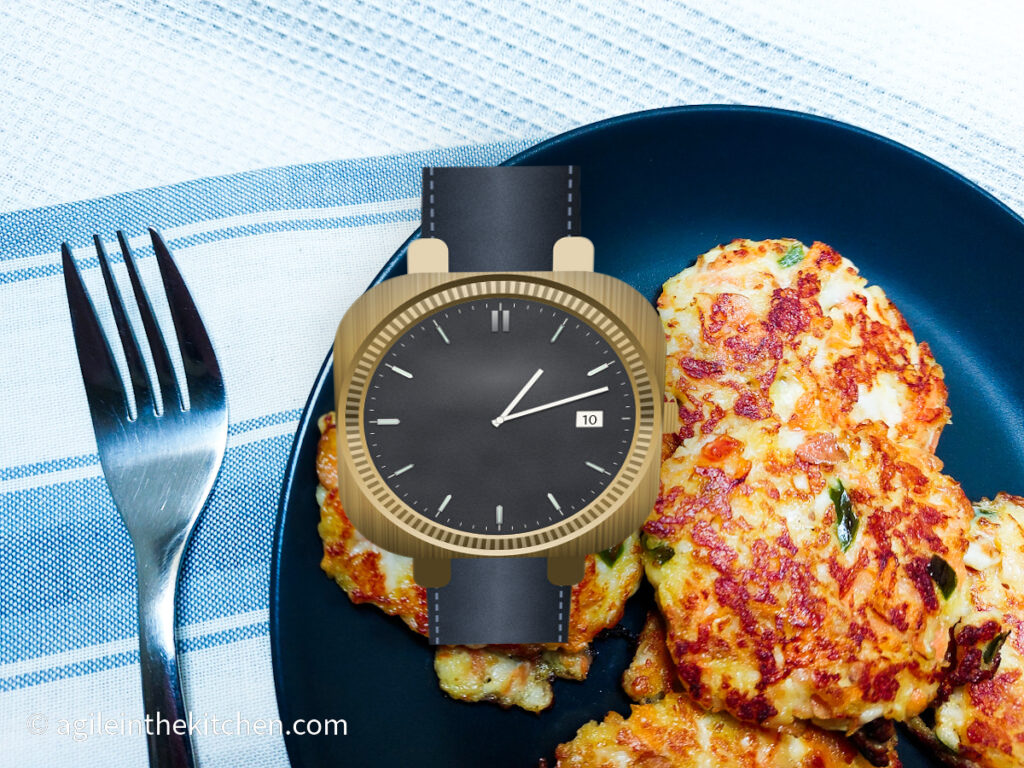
{"hour": 1, "minute": 12}
